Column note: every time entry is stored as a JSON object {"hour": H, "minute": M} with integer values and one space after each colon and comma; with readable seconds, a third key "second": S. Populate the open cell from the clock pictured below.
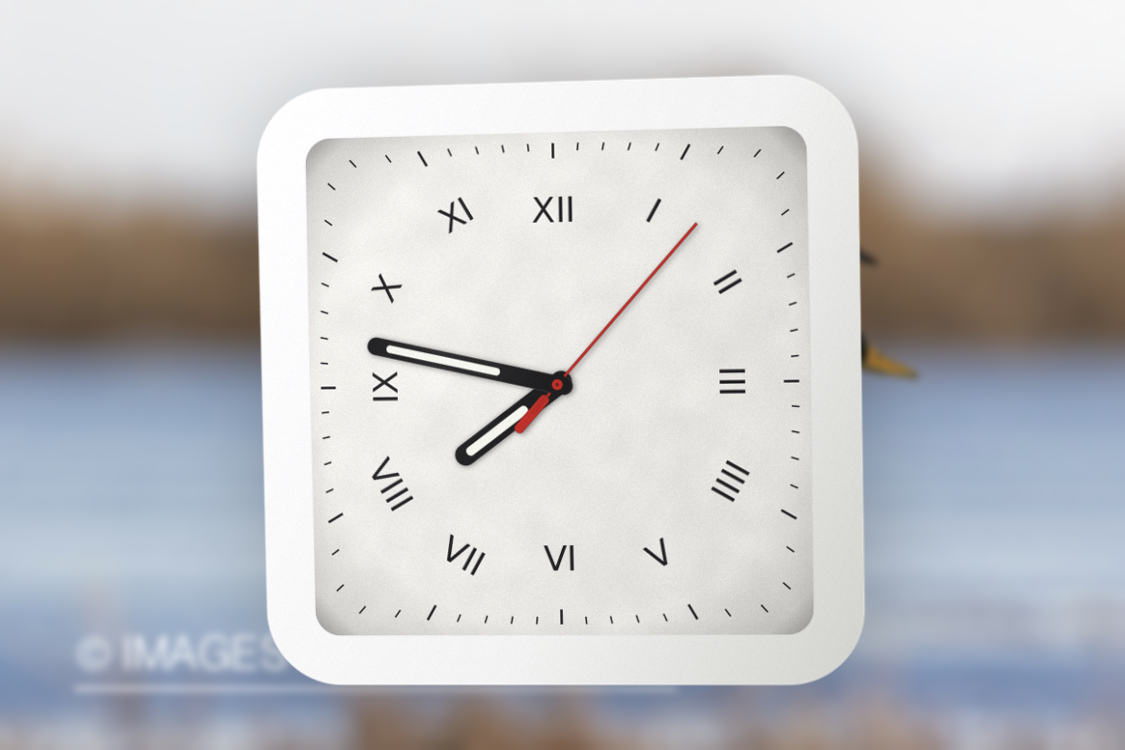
{"hour": 7, "minute": 47, "second": 7}
